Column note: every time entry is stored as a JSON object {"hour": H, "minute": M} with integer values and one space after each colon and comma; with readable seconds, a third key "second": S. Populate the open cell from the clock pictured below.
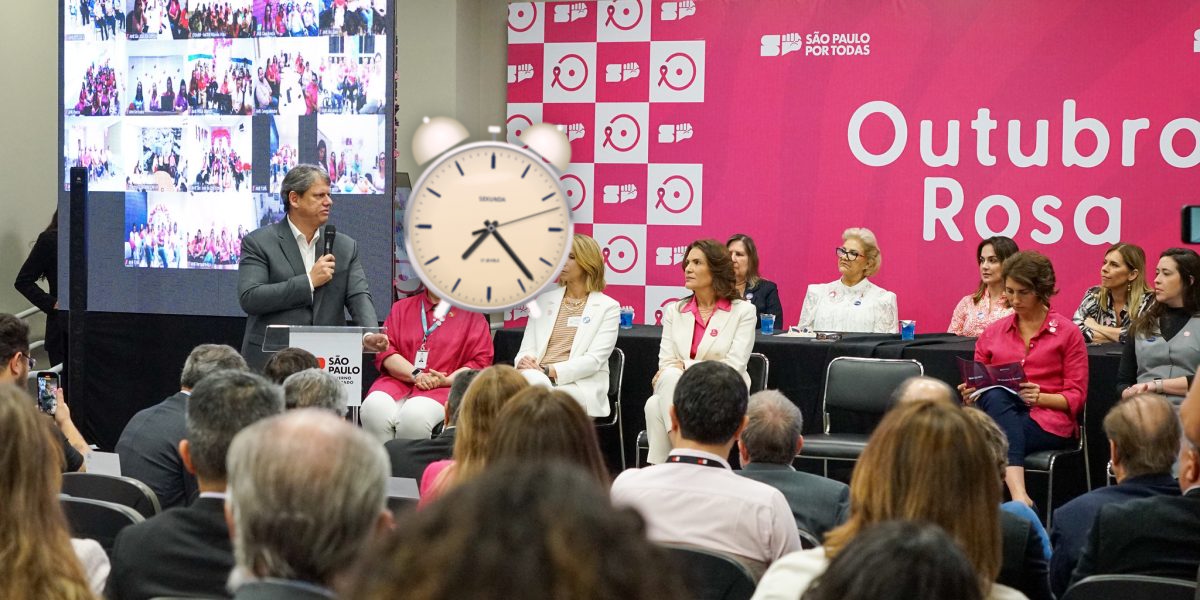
{"hour": 7, "minute": 23, "second": 12}
